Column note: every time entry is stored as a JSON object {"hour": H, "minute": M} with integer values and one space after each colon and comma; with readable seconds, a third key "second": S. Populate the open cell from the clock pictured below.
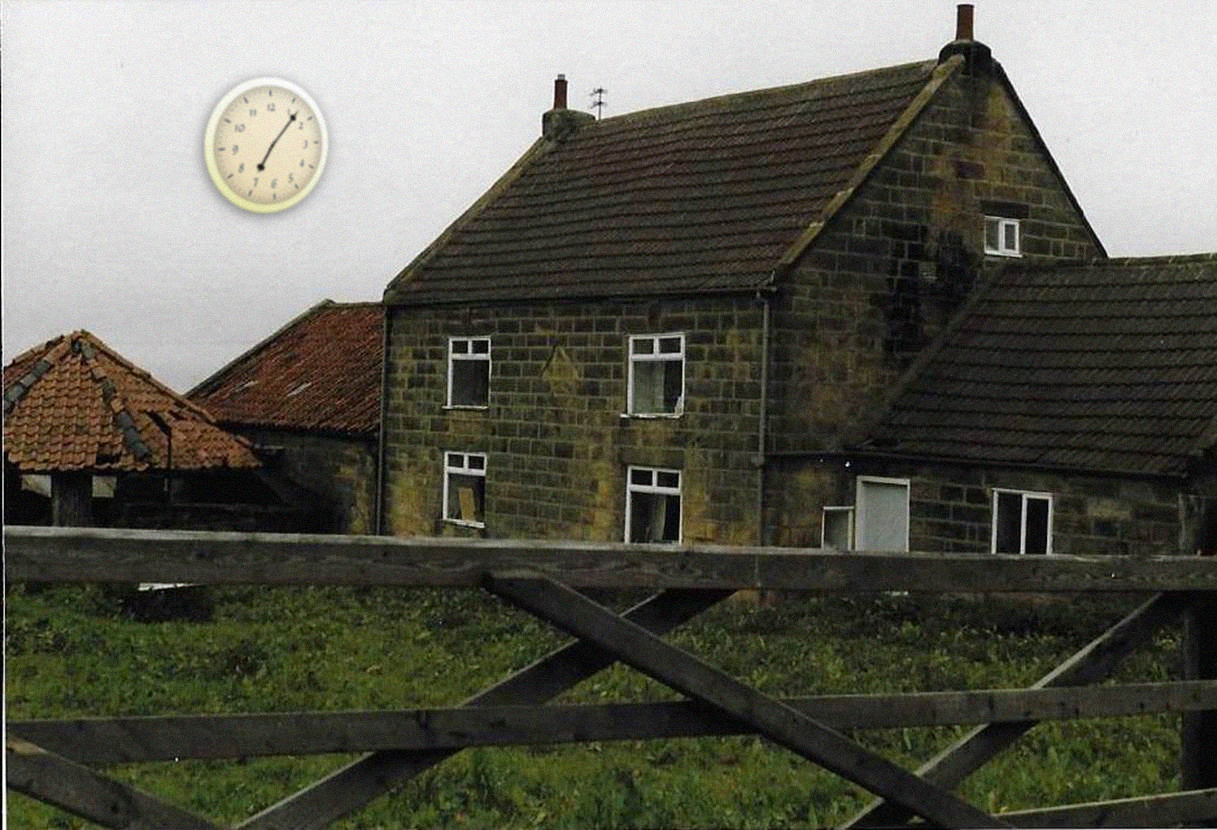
{"hour": 7, "minute": 7}
